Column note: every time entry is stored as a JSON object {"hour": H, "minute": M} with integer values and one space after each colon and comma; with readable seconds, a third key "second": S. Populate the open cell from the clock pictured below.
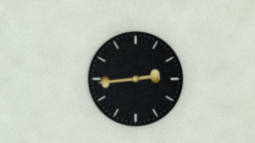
{"hour": 2, "minute": 44}
